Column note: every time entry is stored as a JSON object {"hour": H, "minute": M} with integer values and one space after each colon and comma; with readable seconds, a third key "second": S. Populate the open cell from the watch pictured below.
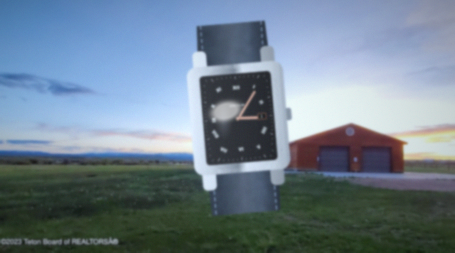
{"hour": 3, "minute": 6}
